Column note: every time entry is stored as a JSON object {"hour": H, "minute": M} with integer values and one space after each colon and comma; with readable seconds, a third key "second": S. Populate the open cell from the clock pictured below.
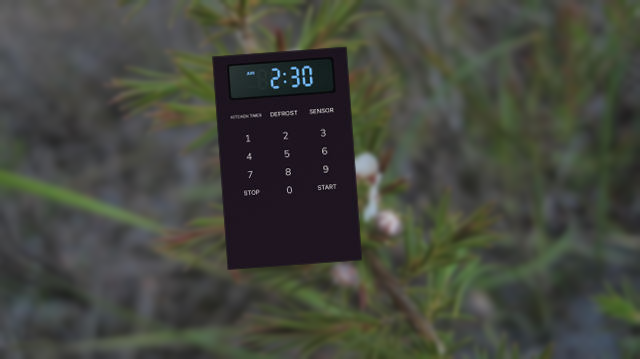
{"hour": 2, "minute": 30}
